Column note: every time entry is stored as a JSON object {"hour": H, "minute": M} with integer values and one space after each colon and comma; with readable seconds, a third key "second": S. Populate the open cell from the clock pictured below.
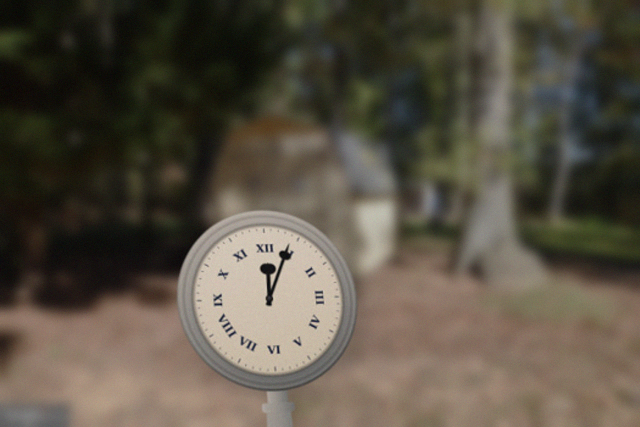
{"hour": 12, "minute": 4}
